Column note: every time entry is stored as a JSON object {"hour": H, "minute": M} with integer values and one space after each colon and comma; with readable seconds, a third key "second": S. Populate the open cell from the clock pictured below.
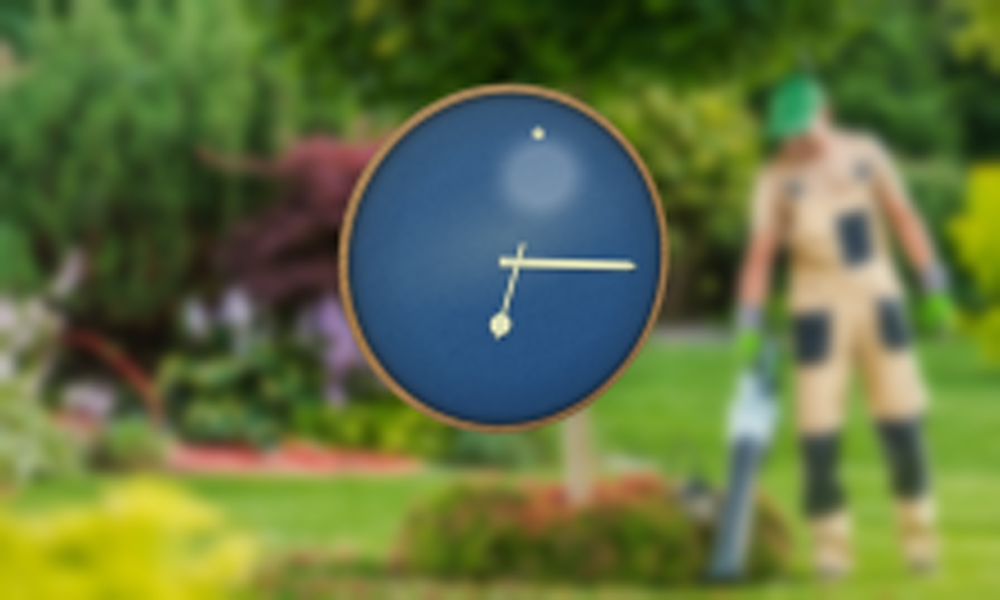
{"hour": 6, "minute": 14}
